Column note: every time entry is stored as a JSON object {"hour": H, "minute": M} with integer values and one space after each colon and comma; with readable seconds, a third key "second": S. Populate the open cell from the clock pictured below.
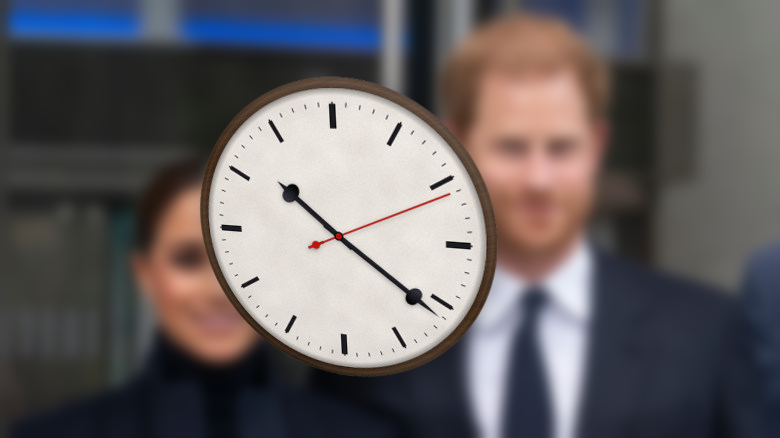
{"hour": 10, "minute": 21, "second": 11}
